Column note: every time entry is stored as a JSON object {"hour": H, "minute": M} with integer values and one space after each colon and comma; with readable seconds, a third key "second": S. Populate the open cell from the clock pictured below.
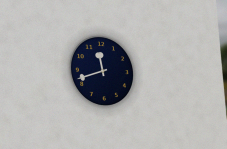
{"hour": 11, "minute": 42}
